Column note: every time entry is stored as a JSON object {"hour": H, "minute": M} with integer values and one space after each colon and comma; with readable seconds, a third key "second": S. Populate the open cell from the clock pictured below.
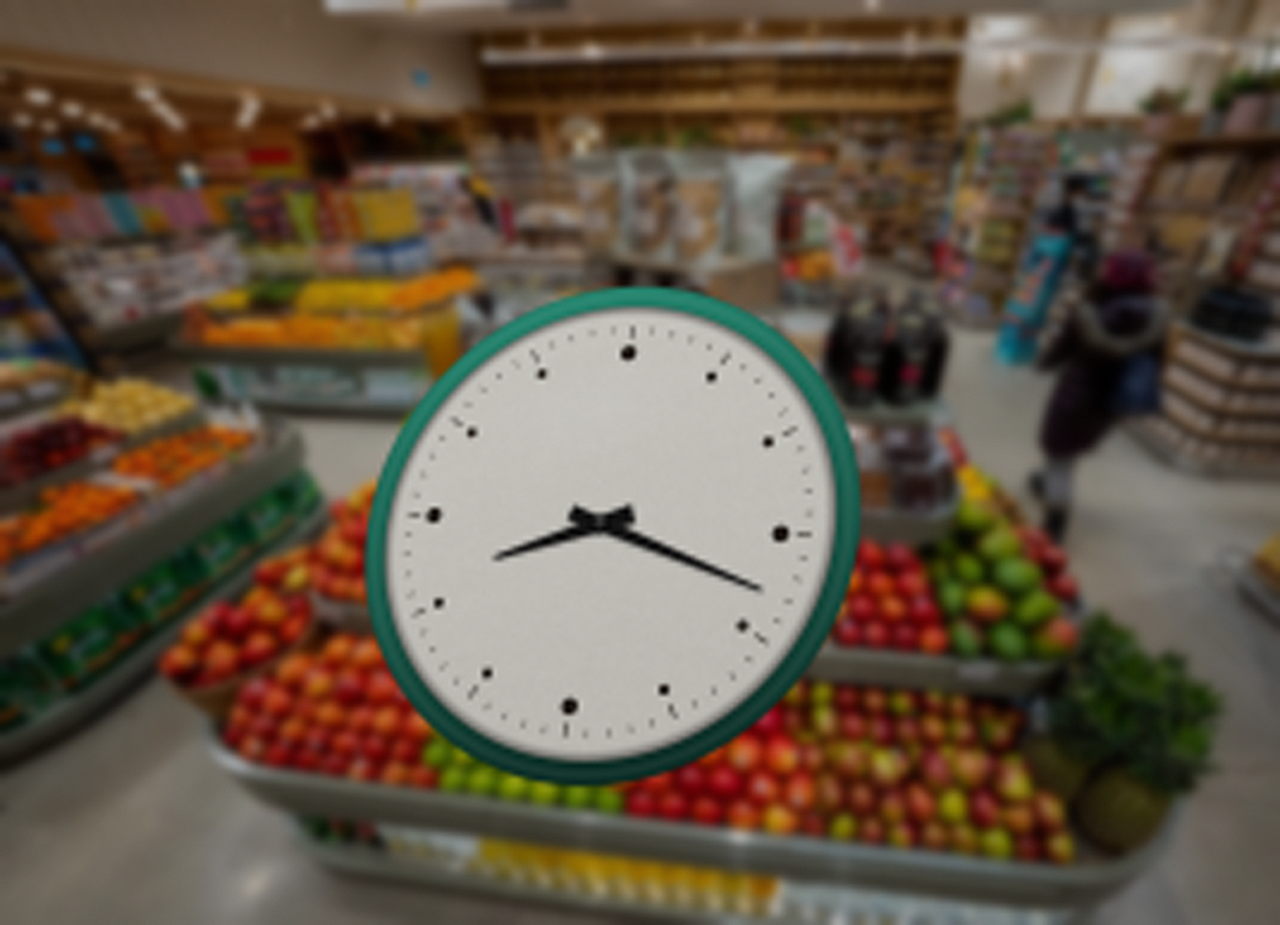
{"hour": 8, "minute": 18}
